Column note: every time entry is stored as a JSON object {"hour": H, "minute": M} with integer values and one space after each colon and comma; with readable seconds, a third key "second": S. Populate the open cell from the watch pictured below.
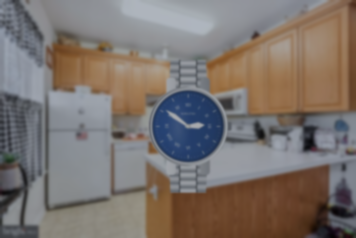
{"hour": 2, "minute": 51}
